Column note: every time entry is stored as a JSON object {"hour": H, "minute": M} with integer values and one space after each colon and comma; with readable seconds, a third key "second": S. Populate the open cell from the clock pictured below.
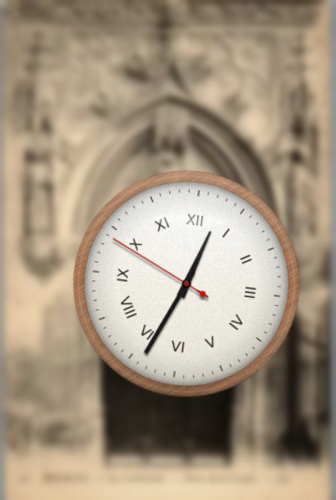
{"hour": 12, "minute": 33, "second": 49}
